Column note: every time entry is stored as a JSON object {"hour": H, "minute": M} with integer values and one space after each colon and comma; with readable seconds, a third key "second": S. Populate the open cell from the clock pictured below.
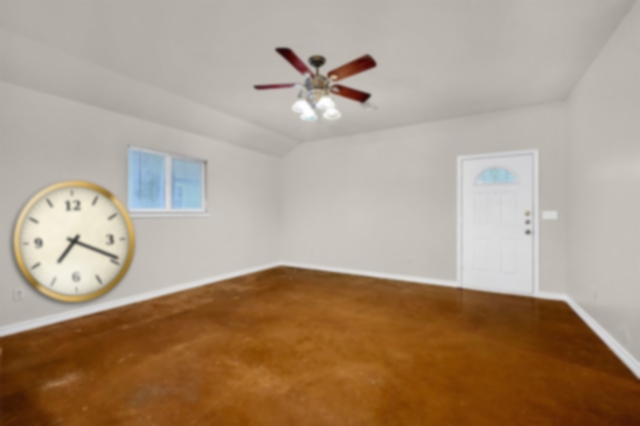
{"hour": 7, "minute": 19}
